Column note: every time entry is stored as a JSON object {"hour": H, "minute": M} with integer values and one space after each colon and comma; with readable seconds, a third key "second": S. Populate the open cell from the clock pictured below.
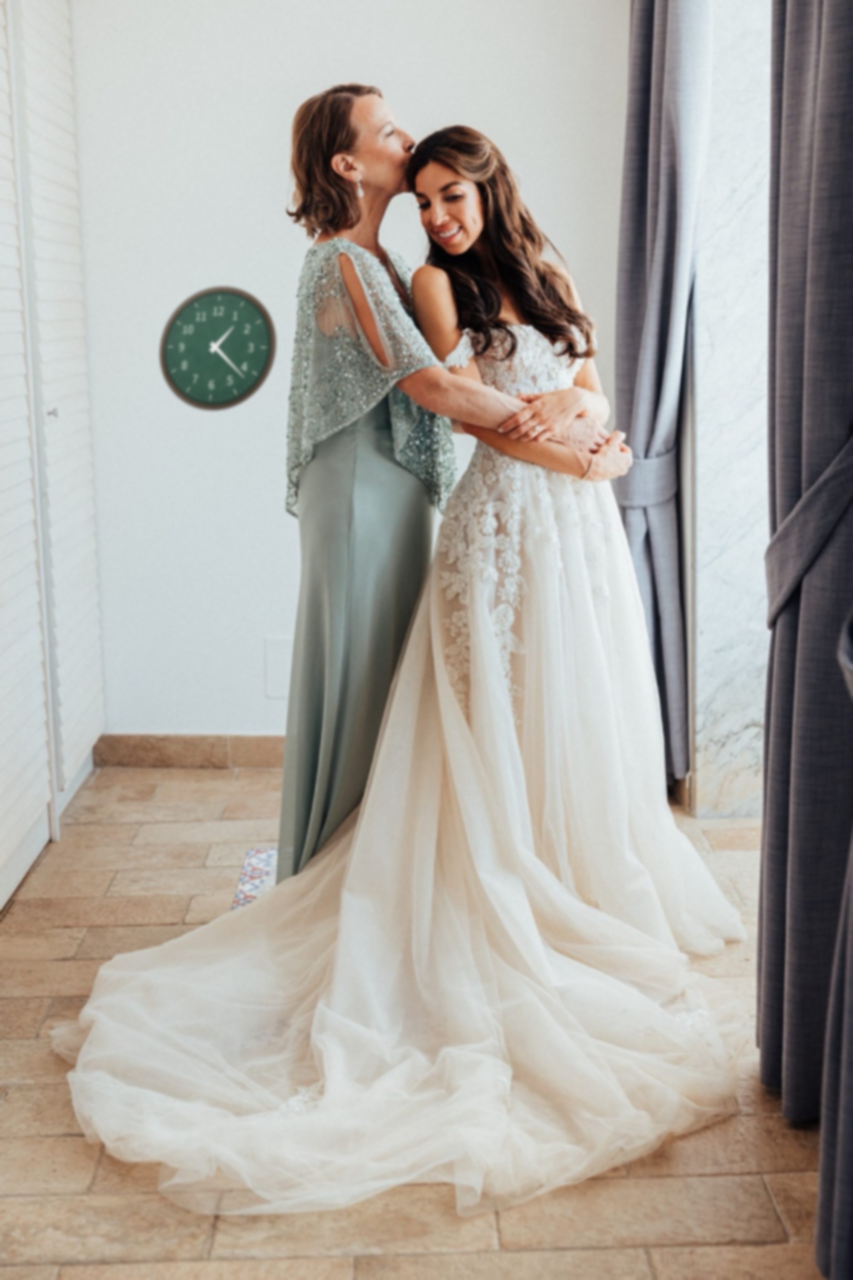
{"hour": 1, "minute": 22}
